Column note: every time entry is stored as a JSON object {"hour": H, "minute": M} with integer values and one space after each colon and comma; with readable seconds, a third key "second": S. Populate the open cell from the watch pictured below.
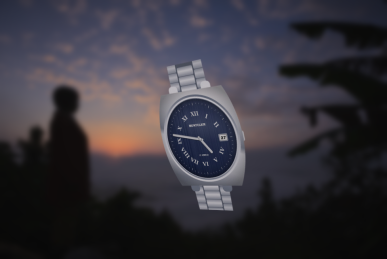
{"hour": 4, "minute": 47}
